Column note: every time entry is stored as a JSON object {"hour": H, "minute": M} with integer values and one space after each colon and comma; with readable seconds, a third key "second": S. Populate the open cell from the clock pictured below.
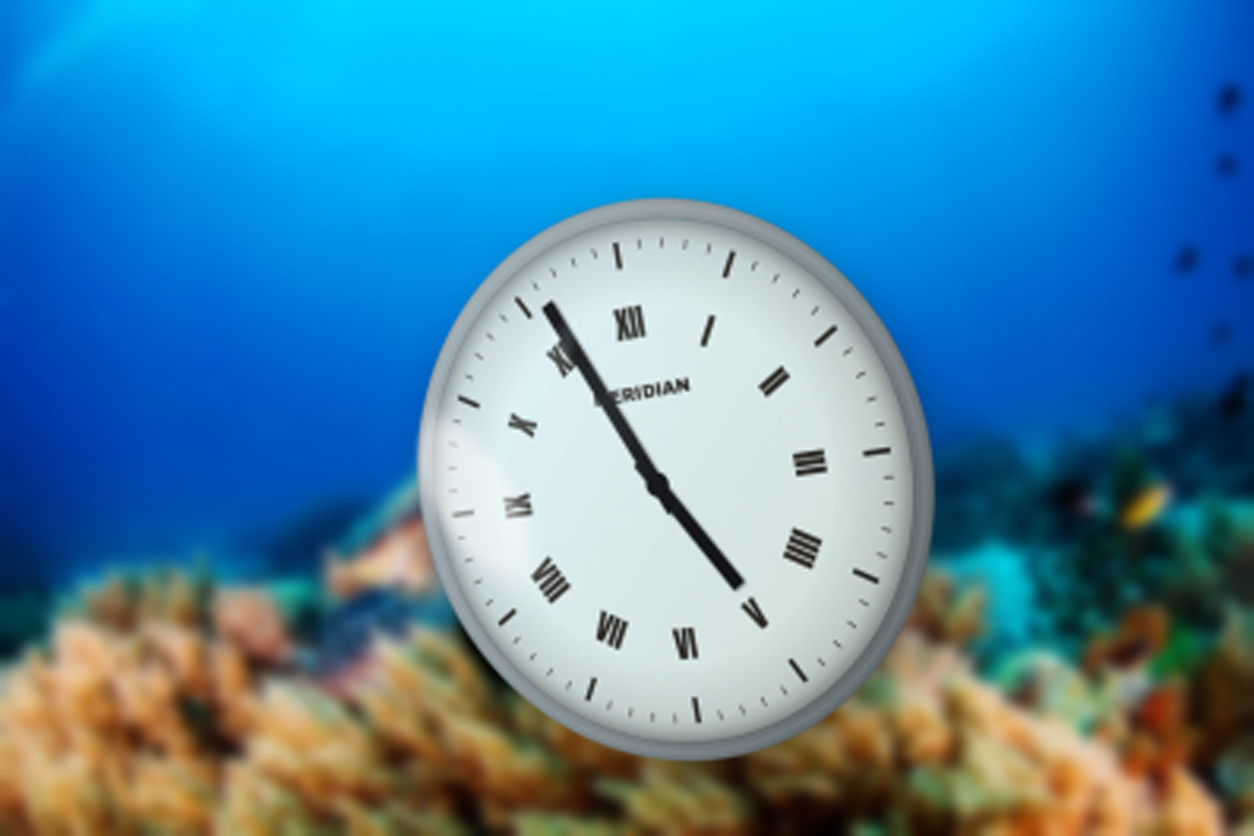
{"hour": 4, "minute": 56}
